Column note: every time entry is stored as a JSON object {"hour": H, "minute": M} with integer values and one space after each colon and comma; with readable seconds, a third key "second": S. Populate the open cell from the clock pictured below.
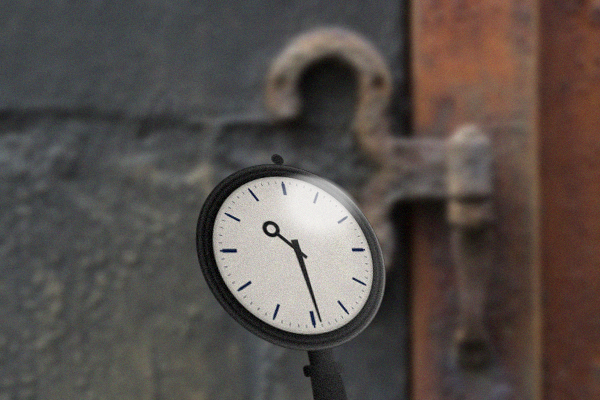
{"hour": 10, "minute": 29}
